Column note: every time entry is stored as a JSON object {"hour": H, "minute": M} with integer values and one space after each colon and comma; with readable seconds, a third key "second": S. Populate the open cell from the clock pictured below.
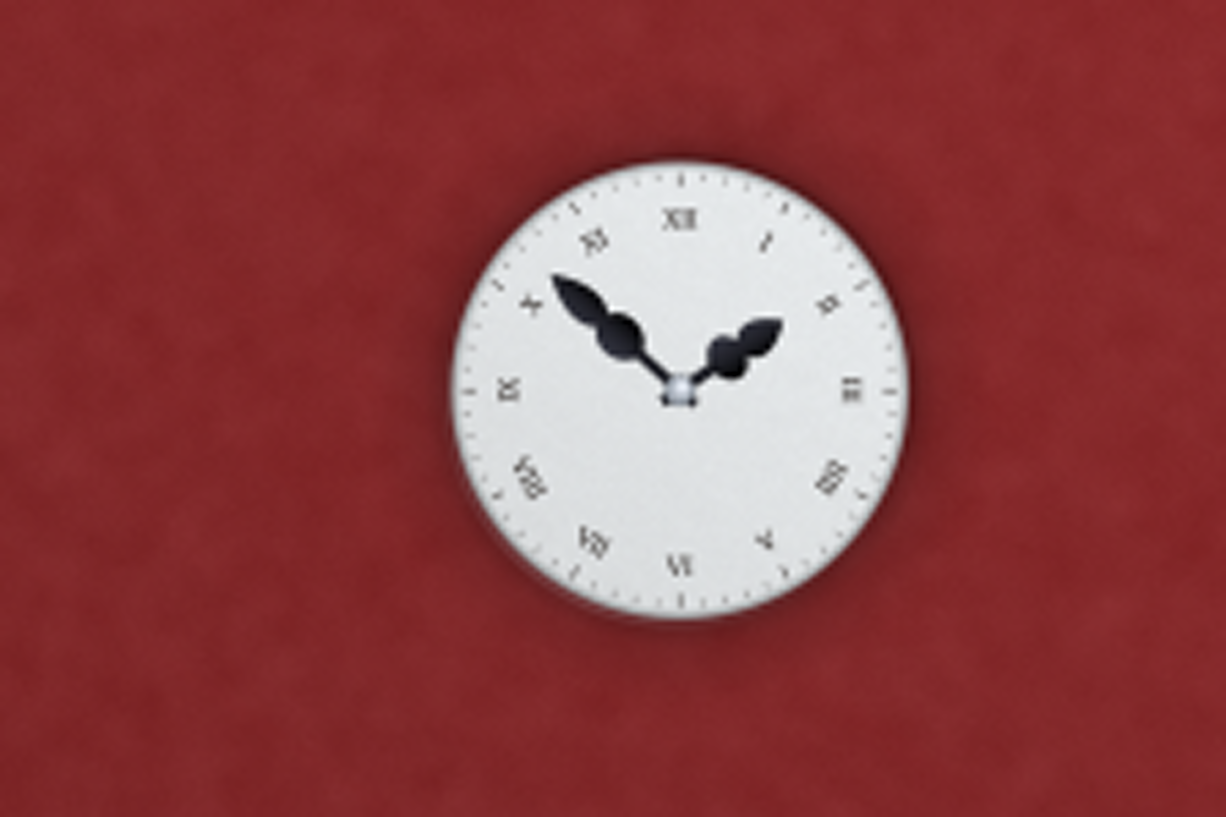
{"hour": 1, "minute": 52}
